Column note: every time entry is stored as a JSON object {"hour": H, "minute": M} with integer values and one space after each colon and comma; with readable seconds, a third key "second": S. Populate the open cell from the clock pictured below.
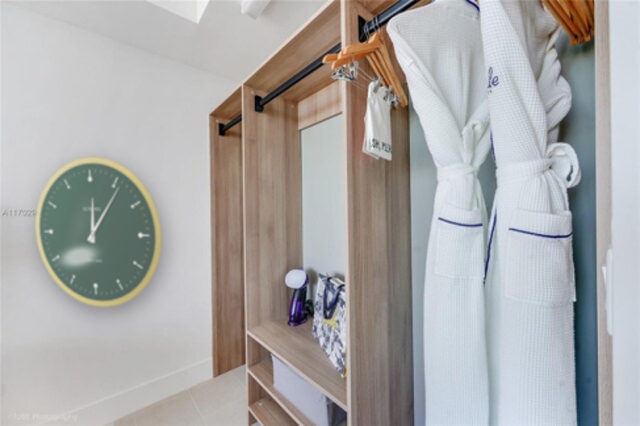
{"hour": 12, "minute": 6}
